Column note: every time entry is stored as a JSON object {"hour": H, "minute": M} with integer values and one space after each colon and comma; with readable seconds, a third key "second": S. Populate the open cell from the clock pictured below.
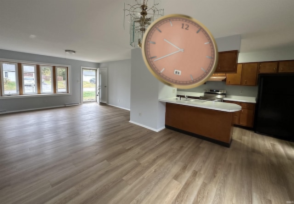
{"hour": 9, "minute": 39}
